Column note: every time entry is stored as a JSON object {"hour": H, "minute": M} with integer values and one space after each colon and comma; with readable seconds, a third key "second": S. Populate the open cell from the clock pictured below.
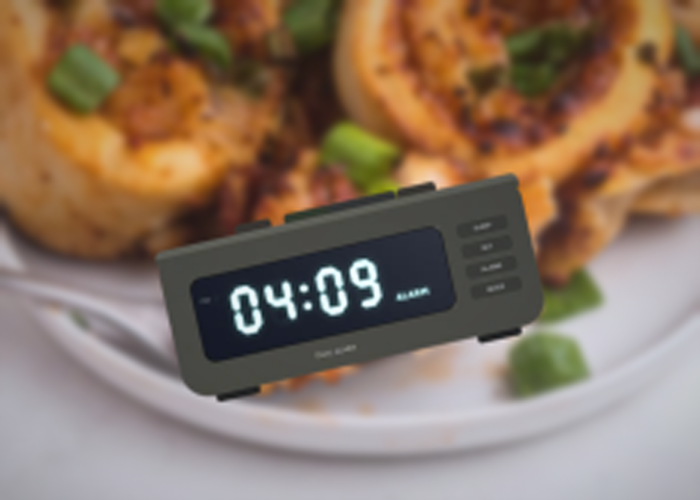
{"hour": 4, "minute": 9}
